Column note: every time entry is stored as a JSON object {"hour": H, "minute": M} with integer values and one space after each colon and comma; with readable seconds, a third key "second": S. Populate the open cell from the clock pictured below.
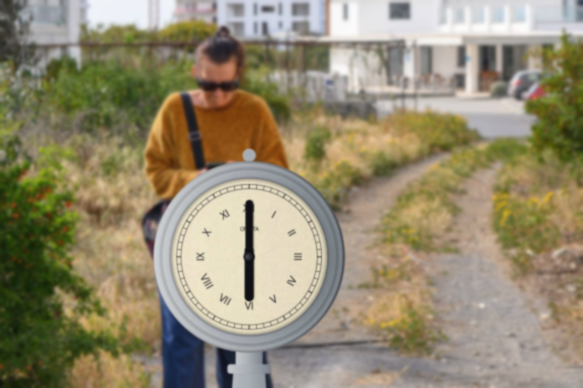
{"hour": 6, "minute": 0}
